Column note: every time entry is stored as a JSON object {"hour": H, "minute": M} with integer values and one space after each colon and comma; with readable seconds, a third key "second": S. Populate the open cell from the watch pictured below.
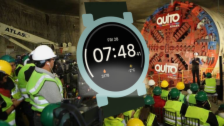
{"hour": 7, "minute": 48}
